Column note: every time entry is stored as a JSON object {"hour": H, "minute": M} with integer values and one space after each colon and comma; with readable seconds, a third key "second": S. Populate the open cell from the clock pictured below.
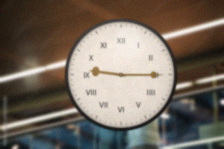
{"hour": 9, "minute": 15}
